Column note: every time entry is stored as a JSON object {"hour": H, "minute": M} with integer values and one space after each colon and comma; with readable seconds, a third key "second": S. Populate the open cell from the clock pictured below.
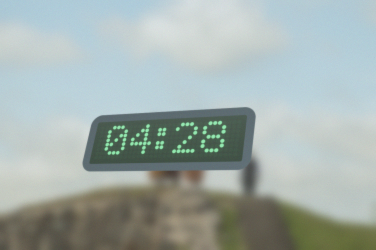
{"hour": 4, "minute": 28}
